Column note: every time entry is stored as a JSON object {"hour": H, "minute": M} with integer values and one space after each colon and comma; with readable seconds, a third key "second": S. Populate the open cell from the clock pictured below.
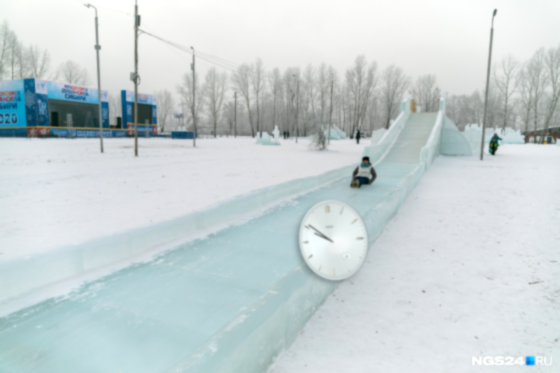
{"hour": 9, "minute": 51}
